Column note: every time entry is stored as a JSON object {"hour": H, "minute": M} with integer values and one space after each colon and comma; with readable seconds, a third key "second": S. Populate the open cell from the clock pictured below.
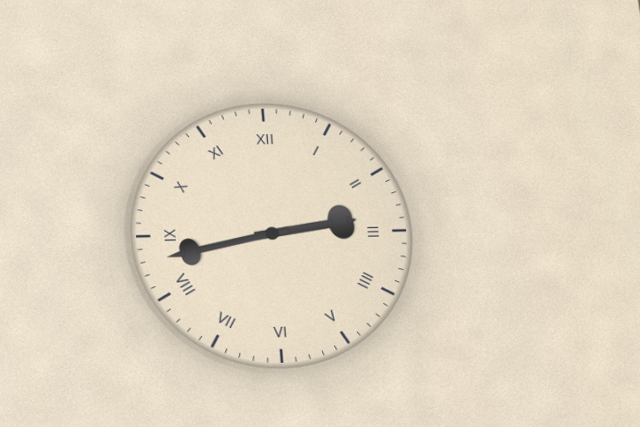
{"hour": 2, "minute": 43}
